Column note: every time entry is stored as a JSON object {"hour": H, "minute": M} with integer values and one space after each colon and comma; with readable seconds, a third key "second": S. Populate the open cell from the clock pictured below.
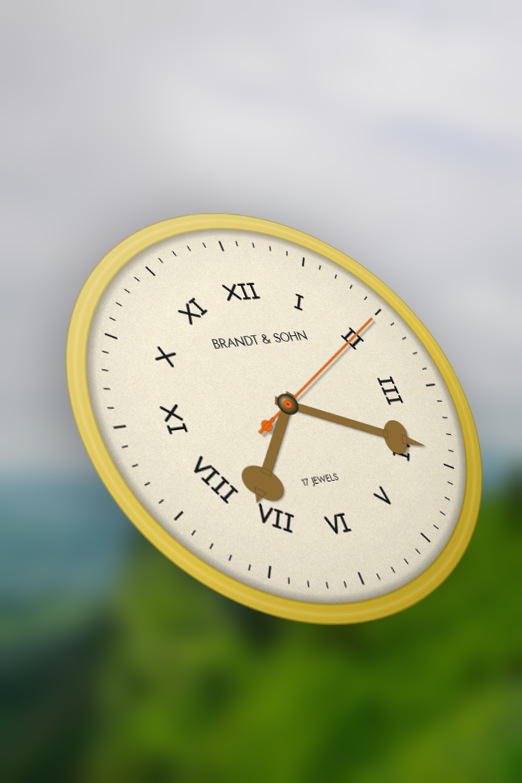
{"hour": 7, "minute": 19, "second": 10}
